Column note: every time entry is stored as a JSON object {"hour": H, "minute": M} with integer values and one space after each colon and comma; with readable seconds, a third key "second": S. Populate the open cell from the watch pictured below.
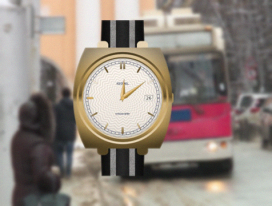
{"hour": 12, "minute": 9}
